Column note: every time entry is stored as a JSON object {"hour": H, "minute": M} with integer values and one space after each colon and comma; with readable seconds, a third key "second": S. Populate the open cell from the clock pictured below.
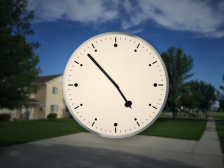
{"hour": 4, "minute": 53}
